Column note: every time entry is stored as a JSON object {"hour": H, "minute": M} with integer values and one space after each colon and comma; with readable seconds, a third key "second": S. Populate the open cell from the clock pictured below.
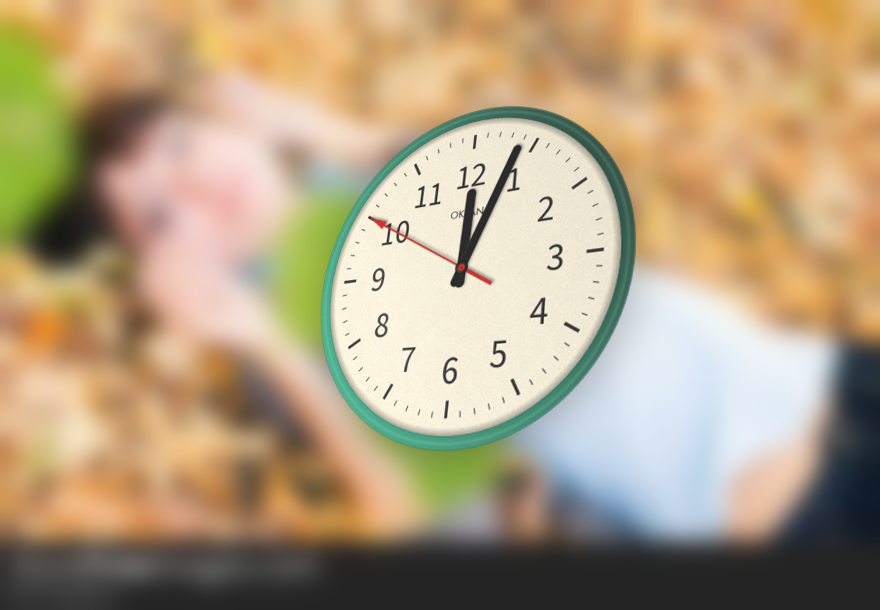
{"hour": 12, "minute": 3, "second": 50}
